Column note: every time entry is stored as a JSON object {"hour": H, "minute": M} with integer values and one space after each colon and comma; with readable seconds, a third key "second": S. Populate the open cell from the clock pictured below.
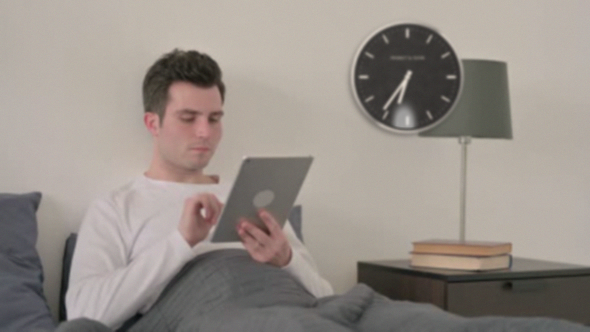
{"hour": 6, "minute": 36}
